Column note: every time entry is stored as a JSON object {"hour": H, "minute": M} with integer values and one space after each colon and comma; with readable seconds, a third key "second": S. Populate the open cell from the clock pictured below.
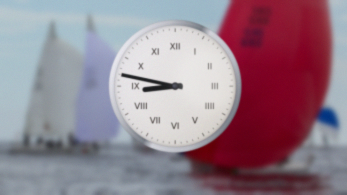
{"hour": 8, "minute": 47}
